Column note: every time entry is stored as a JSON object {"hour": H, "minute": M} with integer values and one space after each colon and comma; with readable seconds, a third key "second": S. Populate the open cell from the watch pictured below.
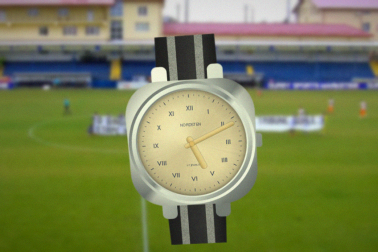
{"hour": 5, "minute": 11}
